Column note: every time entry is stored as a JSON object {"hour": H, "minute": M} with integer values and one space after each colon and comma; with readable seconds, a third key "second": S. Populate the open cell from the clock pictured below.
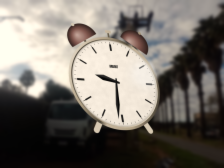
{"hour": 9, "minute": 31}
